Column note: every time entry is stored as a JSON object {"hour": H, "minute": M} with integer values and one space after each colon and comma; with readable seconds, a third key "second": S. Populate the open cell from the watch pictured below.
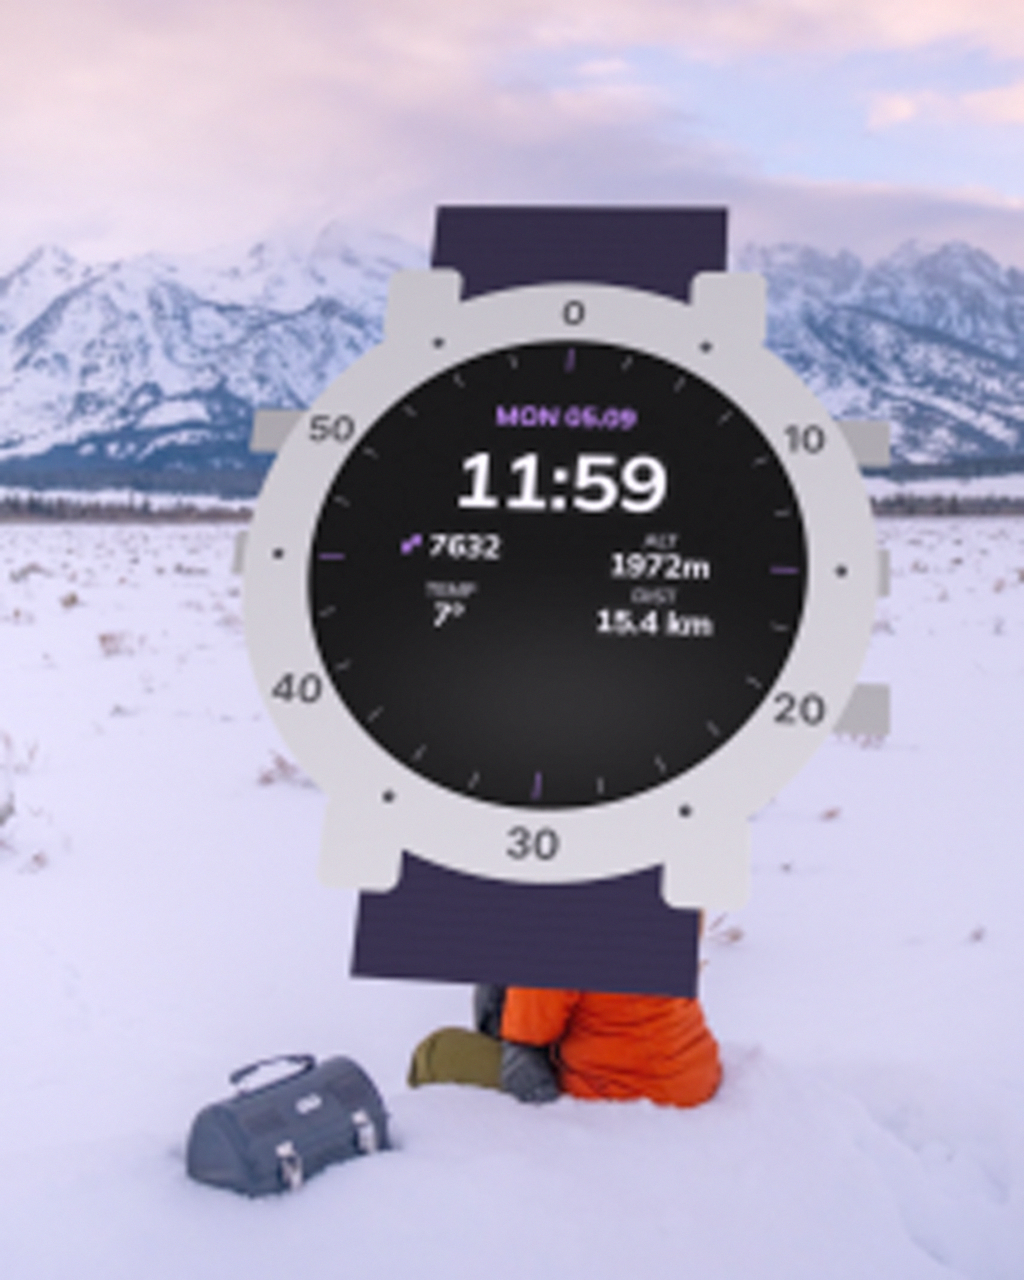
{"hour": 11, "minute": 59}
